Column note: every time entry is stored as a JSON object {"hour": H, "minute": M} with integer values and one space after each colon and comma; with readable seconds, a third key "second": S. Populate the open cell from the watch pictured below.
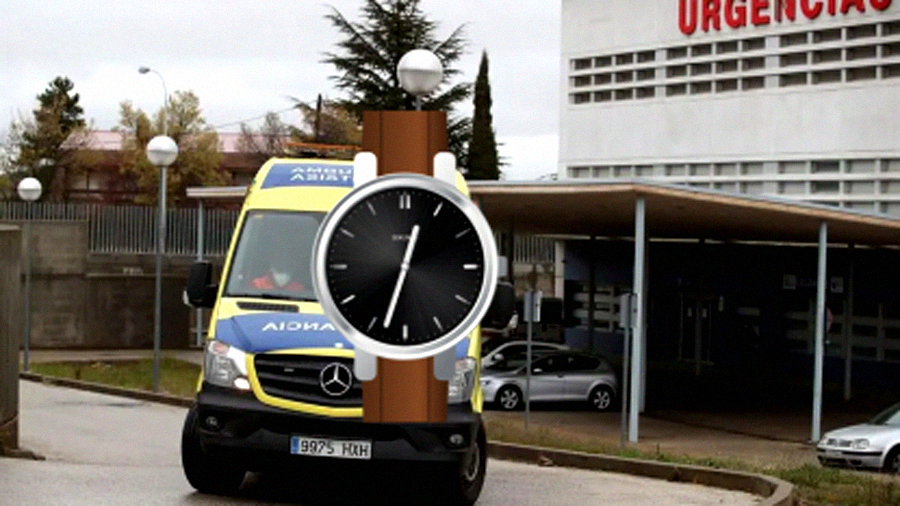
{"hour": 12, "minute": 33}
